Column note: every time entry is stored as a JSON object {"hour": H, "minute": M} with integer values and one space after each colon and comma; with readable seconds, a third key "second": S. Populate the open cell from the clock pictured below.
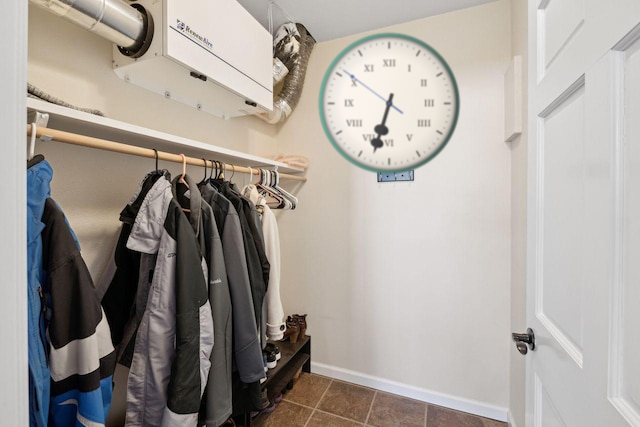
{"hour": 6, "minute": 32, "second": 51}
